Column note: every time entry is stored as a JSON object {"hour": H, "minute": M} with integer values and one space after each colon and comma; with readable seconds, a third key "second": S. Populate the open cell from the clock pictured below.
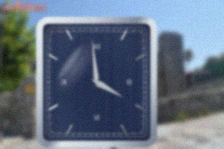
{"hour": 3, "minute": 59}
